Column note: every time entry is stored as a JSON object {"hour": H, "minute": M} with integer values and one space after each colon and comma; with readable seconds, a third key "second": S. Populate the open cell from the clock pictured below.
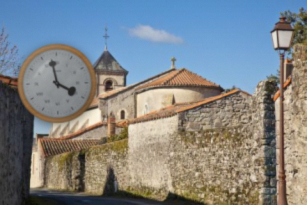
{"hour": 3, "minute": 58}
